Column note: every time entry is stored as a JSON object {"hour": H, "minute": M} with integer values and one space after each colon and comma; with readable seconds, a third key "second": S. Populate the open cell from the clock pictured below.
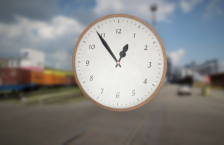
{"hour": 12, "minute": 54}
